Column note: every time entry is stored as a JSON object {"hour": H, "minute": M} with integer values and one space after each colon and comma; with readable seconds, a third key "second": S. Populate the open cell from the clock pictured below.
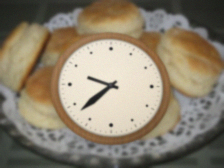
{"hour": 9, "minute": 38}
